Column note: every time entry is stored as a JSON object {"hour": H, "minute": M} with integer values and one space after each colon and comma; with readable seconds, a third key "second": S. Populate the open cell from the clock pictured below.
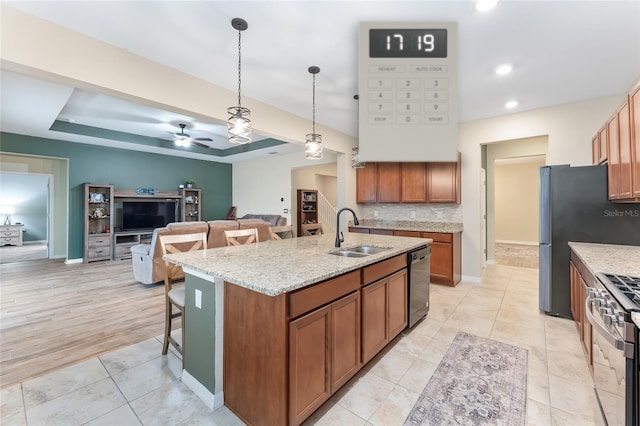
{"hour": 17, "minute": 19}
